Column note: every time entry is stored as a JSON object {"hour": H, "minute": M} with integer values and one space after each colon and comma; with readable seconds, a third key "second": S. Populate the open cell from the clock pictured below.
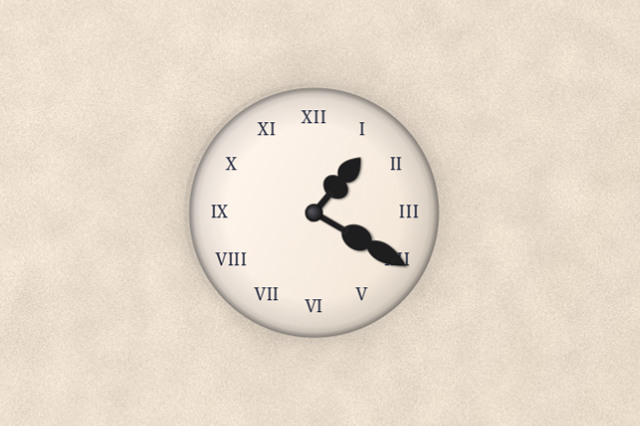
{"hour": 1, "minute": 20}
